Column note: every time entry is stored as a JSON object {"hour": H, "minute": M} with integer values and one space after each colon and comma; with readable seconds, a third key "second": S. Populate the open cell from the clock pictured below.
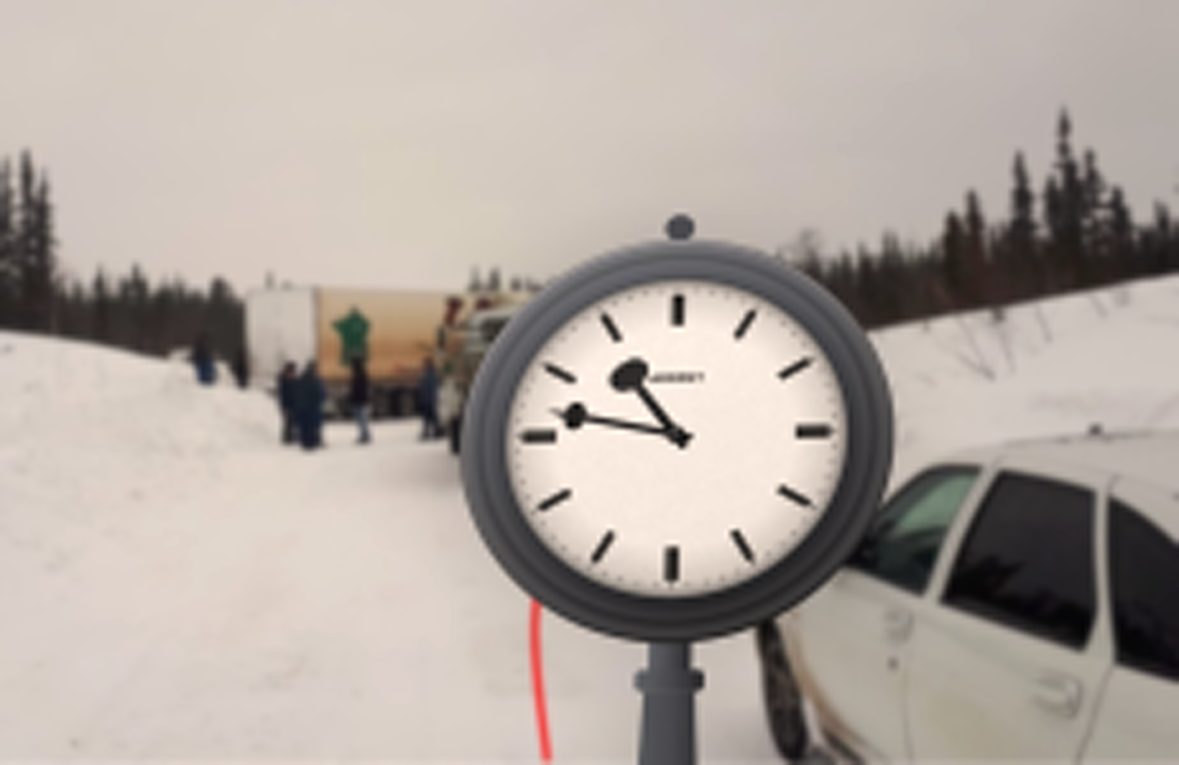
{"hour": 10, "minute": 47}
